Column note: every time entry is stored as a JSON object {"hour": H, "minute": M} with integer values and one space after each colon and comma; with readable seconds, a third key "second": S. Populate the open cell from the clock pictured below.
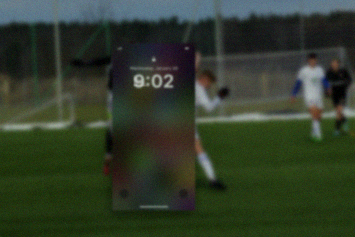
{"hour": 9, "minute": 2}
